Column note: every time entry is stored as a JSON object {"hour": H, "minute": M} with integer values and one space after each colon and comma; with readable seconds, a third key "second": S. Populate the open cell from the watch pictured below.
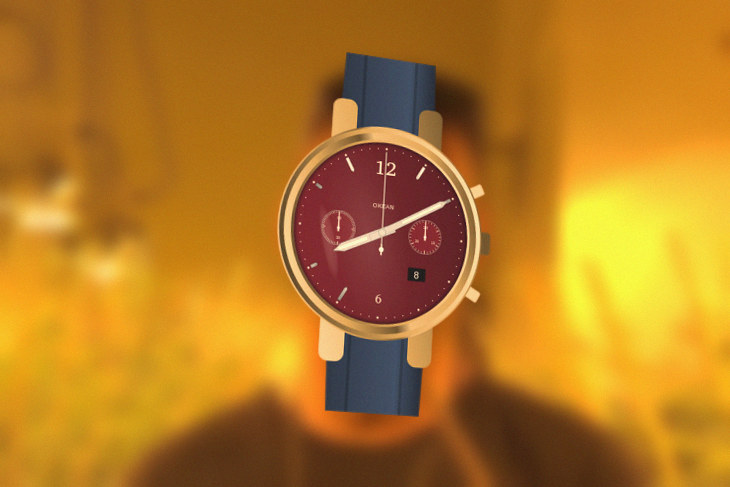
{"hour": 8, "minute": 10}
